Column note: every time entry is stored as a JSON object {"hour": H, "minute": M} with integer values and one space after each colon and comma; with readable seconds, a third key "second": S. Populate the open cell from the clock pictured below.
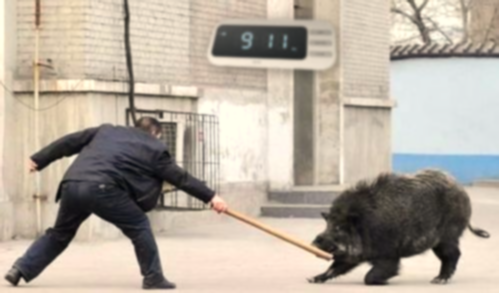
{"hour": 9, "minute": 11}
